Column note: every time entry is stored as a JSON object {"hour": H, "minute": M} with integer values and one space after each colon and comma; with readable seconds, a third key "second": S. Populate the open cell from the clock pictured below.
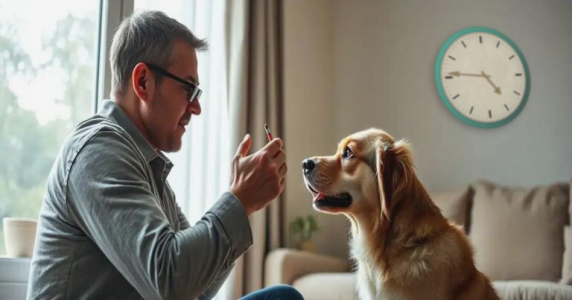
{"hour": 4, "minute": 46}
